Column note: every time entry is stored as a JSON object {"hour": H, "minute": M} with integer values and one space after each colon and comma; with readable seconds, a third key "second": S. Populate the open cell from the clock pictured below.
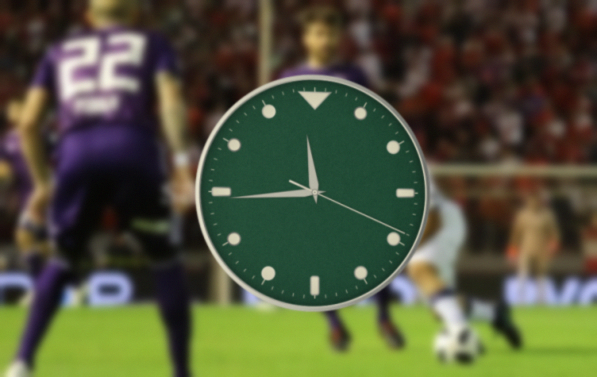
{"hour": 11, "minute": 44, "second": 19}
